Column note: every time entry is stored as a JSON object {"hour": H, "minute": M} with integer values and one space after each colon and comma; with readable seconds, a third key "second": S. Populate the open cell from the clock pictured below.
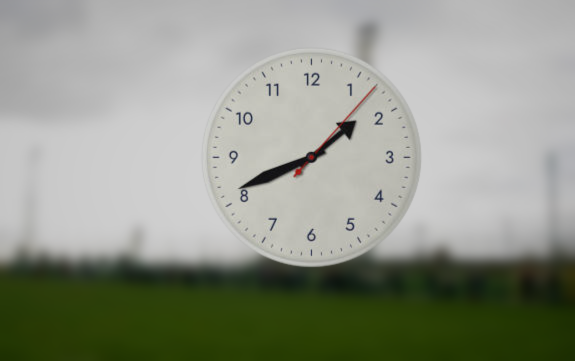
{"hour": 1, "minute": 41, "second": 7}
